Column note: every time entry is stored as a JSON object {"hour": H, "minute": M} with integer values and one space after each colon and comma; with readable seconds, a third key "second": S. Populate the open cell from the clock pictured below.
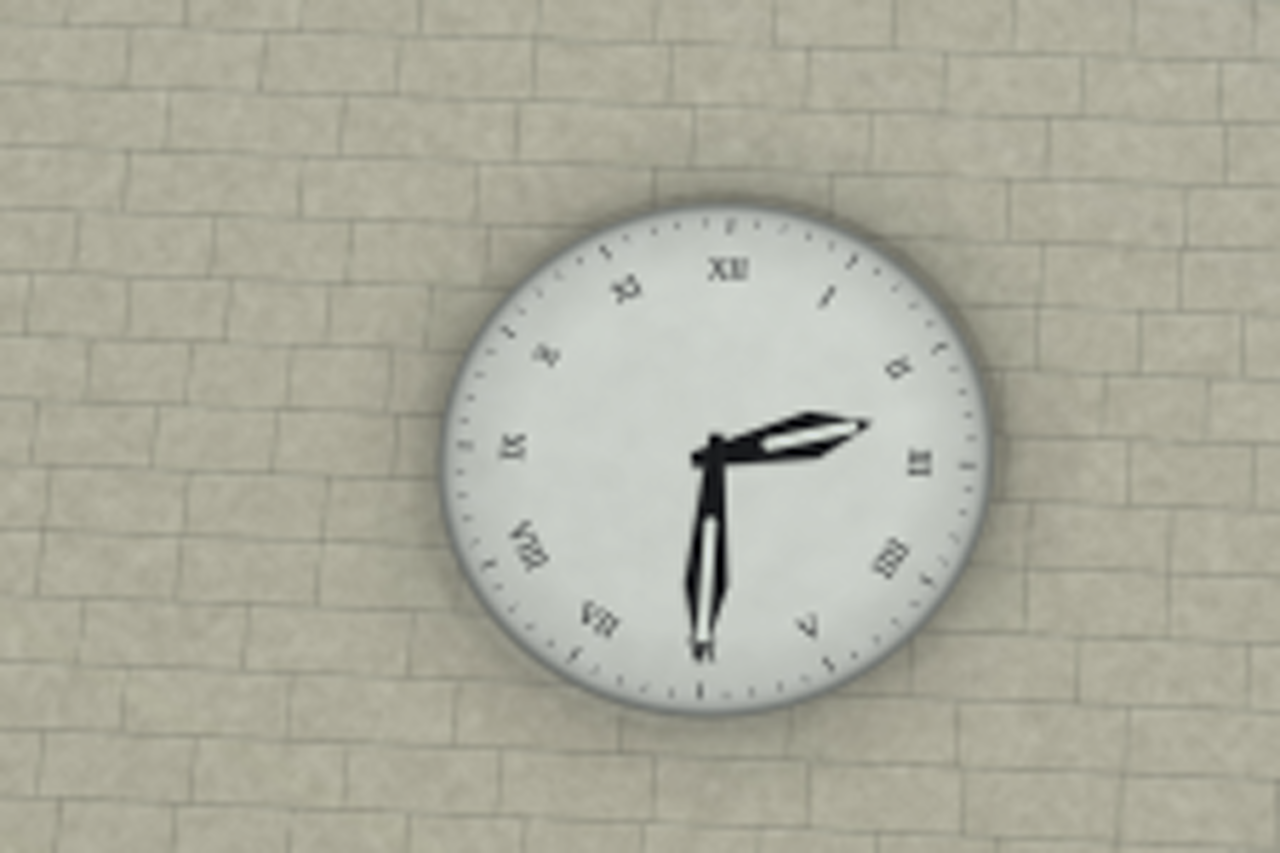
{"hour": 2, "minute": 30}
